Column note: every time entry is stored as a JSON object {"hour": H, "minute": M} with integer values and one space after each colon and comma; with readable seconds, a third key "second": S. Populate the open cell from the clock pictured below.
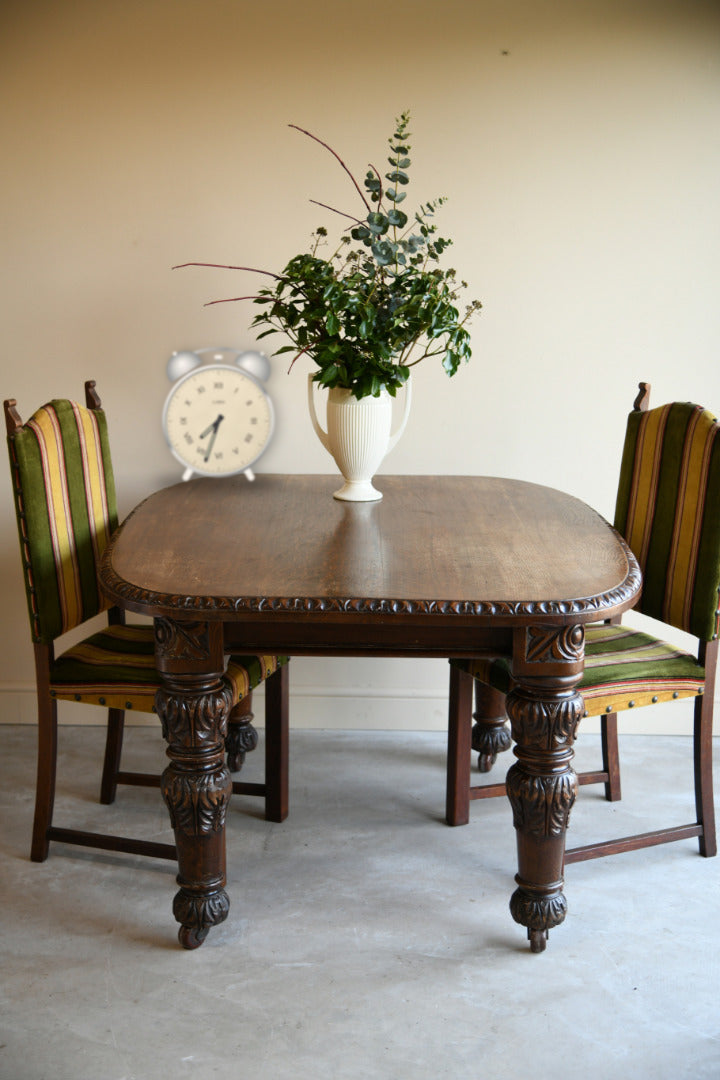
{"hour": 7, "minute": 33}
